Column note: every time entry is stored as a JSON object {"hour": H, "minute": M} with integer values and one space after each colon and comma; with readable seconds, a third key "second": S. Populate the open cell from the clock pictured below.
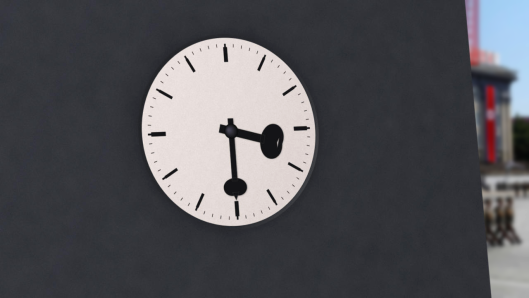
{"hour": 3, "minute": 30}
